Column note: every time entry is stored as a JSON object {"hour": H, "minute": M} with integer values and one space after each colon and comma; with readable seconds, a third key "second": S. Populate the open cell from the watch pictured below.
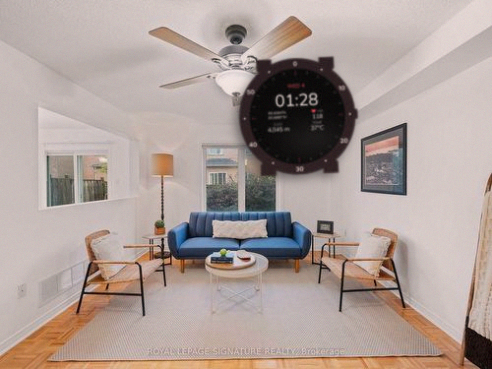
{"hour": 1, "minute": 28}
